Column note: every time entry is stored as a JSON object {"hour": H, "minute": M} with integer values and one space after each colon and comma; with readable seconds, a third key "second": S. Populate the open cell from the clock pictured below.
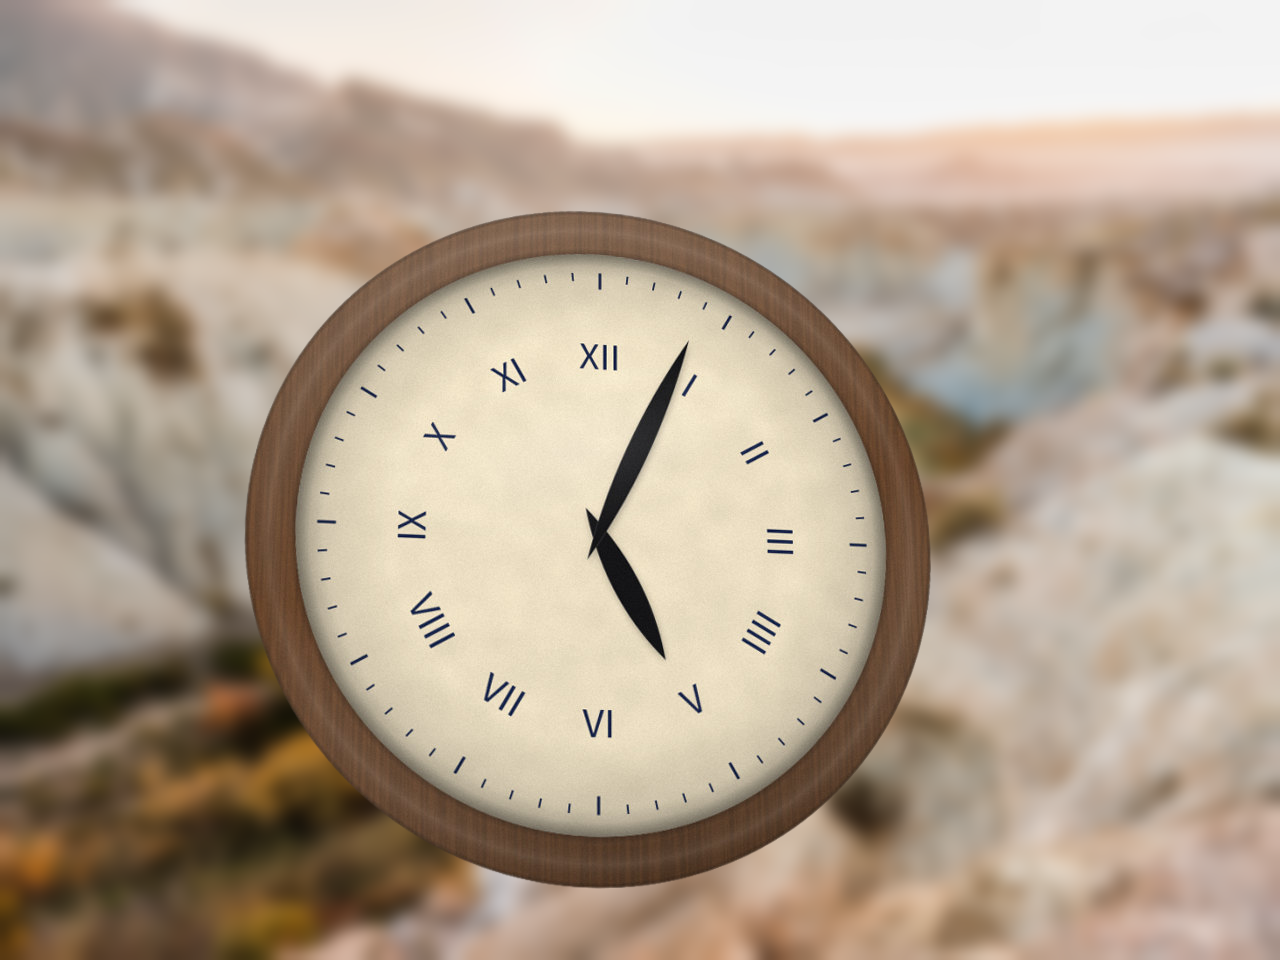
{"hour": 5, "minute": 4}
